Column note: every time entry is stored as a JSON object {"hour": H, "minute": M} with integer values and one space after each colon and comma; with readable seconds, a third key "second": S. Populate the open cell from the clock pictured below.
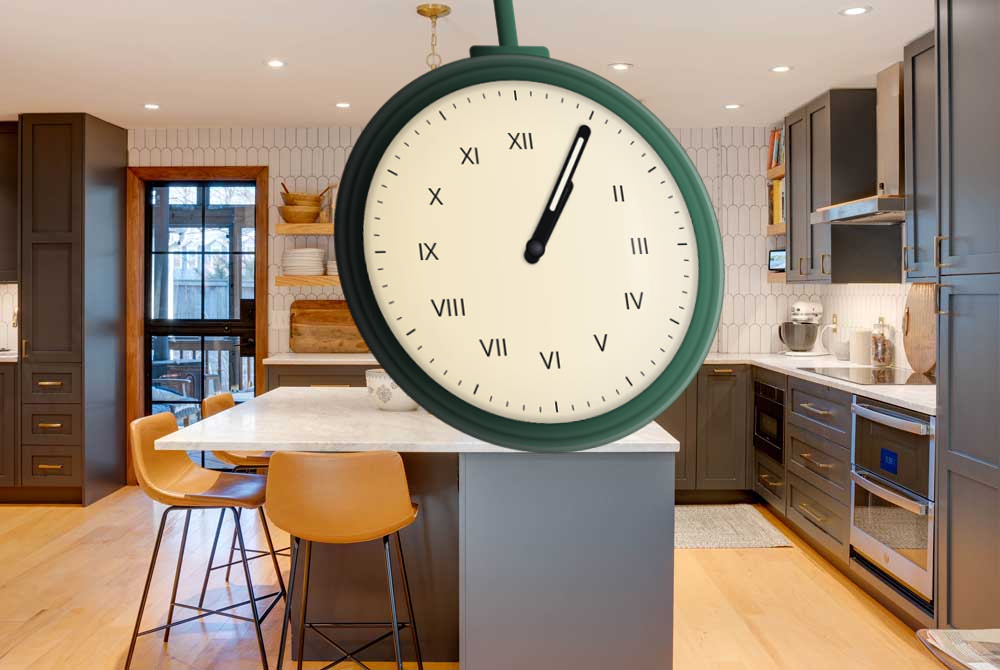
{"hour": 1, "minute": 5}
